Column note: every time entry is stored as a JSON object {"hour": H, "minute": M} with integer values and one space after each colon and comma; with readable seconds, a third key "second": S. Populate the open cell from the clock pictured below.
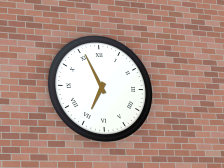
{"hour": 6, "minute": 56}
